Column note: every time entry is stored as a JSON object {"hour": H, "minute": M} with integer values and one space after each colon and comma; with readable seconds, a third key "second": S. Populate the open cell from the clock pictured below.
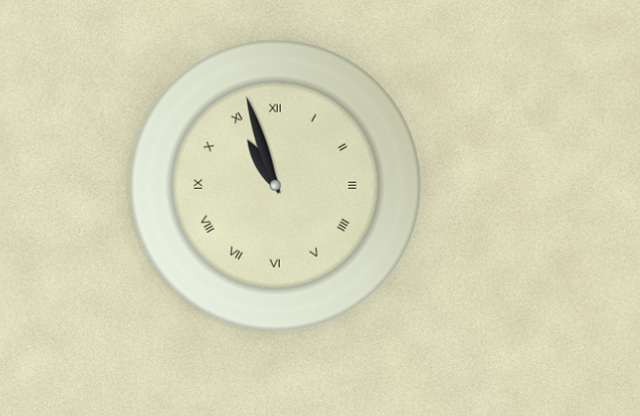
{"hour": 10, "minute": 57}
